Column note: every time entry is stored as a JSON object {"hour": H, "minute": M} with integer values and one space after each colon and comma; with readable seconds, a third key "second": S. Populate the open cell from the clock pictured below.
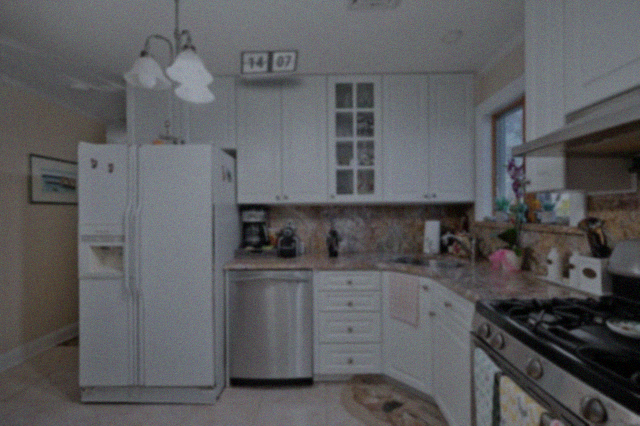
{"hour": 14, "minute": 7}
